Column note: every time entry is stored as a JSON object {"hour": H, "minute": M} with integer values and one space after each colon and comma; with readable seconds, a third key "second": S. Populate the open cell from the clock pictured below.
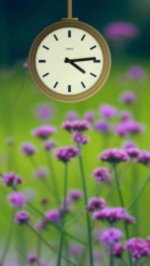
{"hour": 4, "minute": 14}
